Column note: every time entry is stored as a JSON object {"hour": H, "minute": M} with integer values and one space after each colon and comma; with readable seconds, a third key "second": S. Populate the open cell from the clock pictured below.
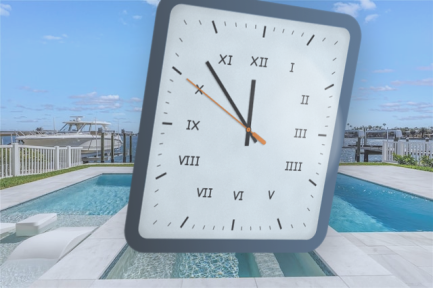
{"hour": 11, "minute": 52, "second": 50}
